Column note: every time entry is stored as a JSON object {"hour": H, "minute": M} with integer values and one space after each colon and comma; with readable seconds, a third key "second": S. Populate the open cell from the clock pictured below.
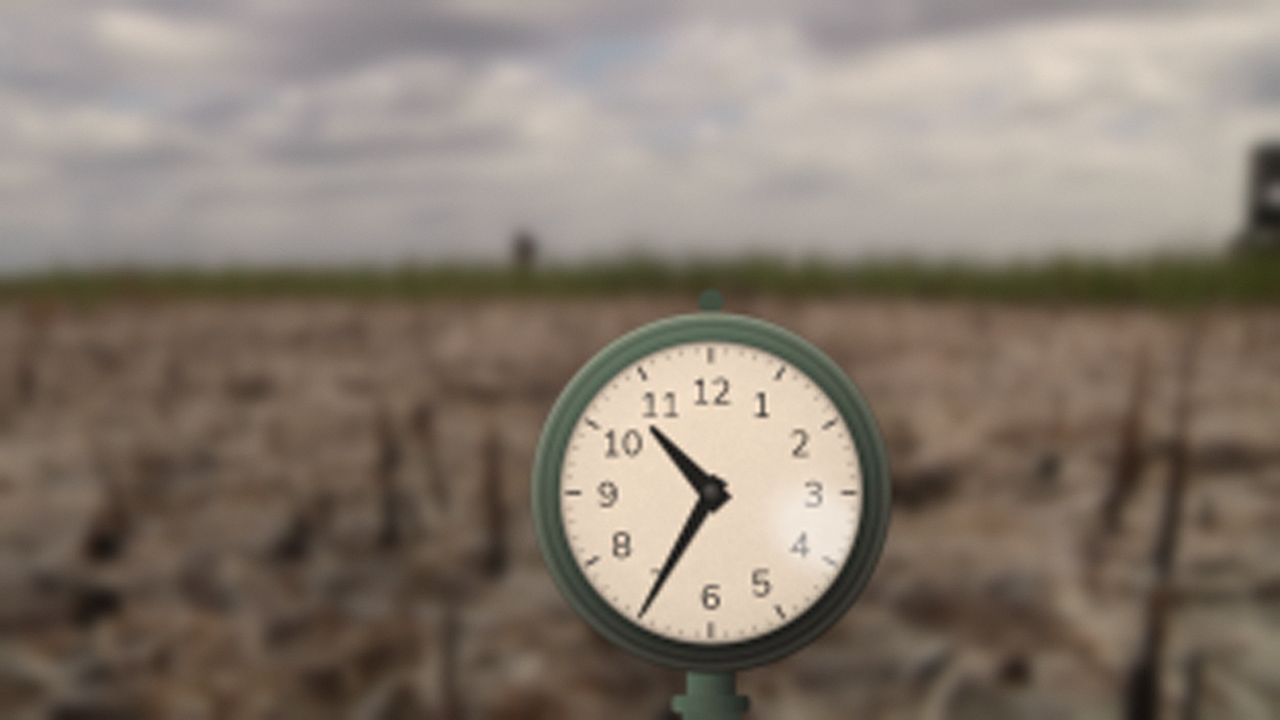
{"hour": 10, "minute": 35}
